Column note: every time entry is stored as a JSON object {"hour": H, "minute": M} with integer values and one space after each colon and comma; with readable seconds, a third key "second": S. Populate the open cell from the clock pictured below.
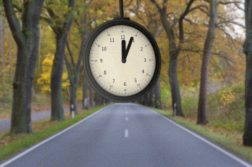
{"hour": 12, "minute": 4}
